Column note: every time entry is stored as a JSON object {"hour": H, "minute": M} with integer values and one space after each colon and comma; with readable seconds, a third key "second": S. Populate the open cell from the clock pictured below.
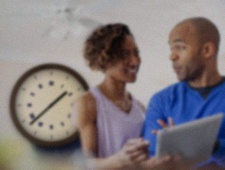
{"hour": 1, "minute": 38}
